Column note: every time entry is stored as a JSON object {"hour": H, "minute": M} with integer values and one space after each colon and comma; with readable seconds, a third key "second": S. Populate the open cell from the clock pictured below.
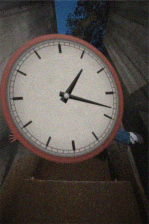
{"hour": 1, "minute": 18}
